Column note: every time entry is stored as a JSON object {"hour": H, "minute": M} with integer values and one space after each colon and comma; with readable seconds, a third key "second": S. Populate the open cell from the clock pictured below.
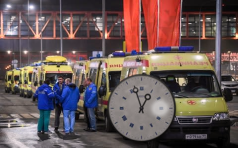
{"hour": 12, "minute": 57}
